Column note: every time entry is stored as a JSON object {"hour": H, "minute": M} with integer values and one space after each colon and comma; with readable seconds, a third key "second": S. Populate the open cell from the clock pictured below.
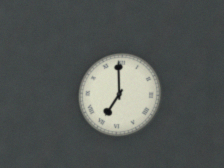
{"hour": 6, "minute": 59}
